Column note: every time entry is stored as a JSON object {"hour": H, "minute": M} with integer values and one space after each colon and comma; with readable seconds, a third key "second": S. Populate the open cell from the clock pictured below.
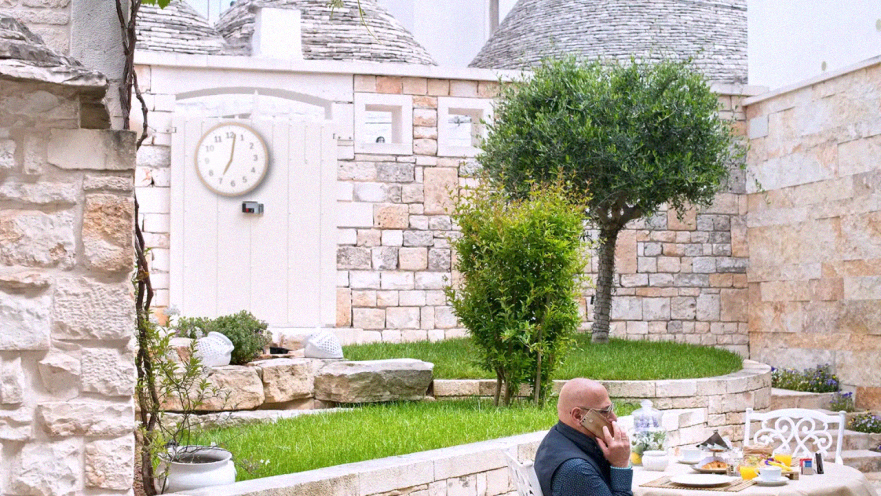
{"hour": 7, "minute": 2}
